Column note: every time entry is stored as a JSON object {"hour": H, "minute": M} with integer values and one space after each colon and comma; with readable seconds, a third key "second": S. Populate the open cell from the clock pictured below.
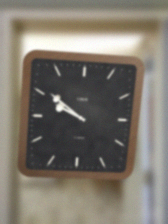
{"hour": 9, "minute": 51}
